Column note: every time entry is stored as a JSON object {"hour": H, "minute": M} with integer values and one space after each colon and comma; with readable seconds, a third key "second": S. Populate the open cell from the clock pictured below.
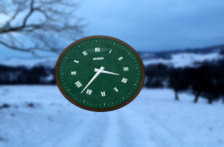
{"hour": 3, "minute": 37}
